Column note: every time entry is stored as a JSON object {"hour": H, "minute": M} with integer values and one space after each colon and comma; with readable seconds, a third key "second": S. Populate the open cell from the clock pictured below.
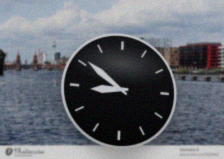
{"hour": 8, "minute": 51}
